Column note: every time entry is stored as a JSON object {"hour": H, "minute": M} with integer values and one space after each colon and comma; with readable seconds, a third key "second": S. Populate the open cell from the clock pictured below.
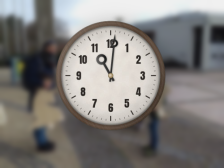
{"hour": 11, "minute": 1}
